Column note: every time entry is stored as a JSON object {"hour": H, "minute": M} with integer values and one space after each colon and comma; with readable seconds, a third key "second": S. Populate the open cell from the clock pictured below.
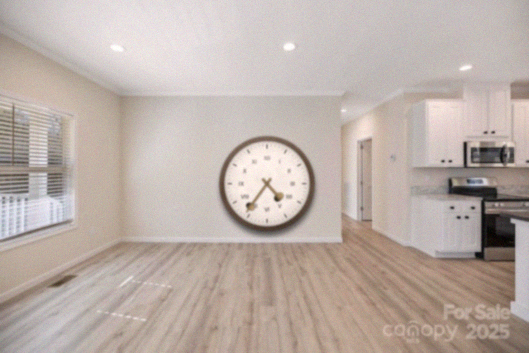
{"hour": 4, "minute": 36}
